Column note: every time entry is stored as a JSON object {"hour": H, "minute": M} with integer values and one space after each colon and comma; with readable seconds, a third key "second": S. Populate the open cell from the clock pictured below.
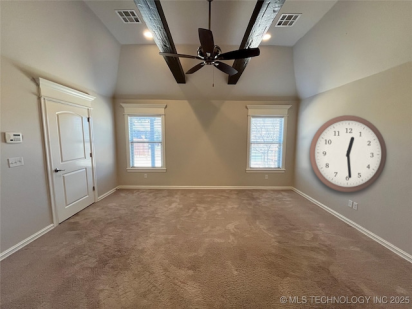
{"hour": 12, "minute": 29}
